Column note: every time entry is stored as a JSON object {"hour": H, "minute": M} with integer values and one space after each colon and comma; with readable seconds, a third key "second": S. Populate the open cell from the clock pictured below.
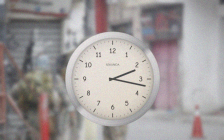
{"hour": 2, "minute": 17}
